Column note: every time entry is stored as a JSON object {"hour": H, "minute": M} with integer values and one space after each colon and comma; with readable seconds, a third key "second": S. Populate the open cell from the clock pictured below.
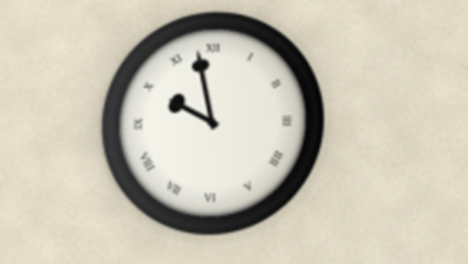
{"hour": 9, "minute": 58}
